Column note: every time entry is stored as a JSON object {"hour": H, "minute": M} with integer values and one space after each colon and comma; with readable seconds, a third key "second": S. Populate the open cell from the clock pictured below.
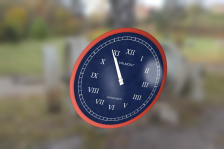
{"hour": 10, "minute": 54}
